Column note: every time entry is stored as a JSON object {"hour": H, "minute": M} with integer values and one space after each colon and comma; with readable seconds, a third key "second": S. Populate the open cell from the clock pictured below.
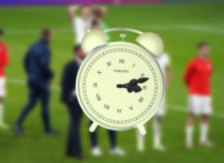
{"hour": 3, "minute": 12}
